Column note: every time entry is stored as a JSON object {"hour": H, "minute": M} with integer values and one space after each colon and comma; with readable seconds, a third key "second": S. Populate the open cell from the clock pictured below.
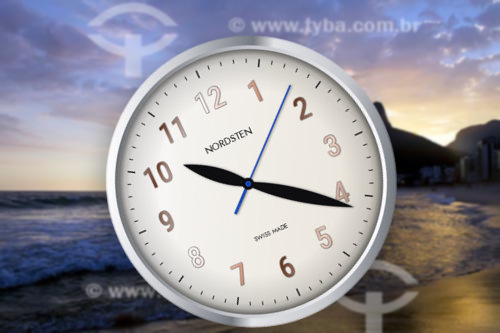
{"hour": 10, "minute": 21, "second": 8}
